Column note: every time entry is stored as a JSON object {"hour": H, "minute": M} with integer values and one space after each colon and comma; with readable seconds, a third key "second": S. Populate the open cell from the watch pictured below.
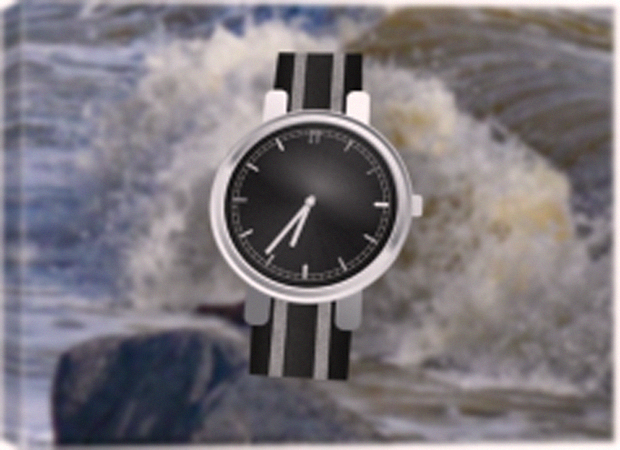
{"hour": 6, "minute": 36}
